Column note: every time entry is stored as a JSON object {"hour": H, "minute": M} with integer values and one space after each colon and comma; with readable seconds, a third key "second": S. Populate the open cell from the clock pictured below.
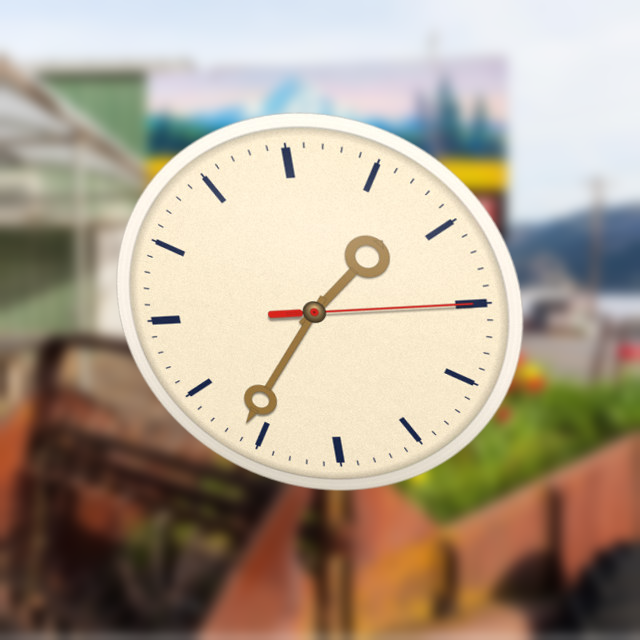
{"hour": 1, "minute": 36, "second": 15}
